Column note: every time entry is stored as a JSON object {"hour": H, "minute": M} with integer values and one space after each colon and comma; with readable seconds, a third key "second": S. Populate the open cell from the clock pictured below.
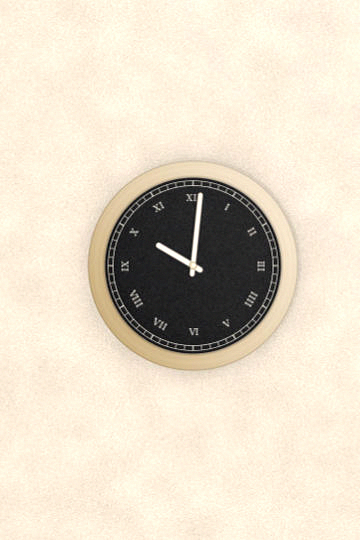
{"hour": 10, "minute": 1}
